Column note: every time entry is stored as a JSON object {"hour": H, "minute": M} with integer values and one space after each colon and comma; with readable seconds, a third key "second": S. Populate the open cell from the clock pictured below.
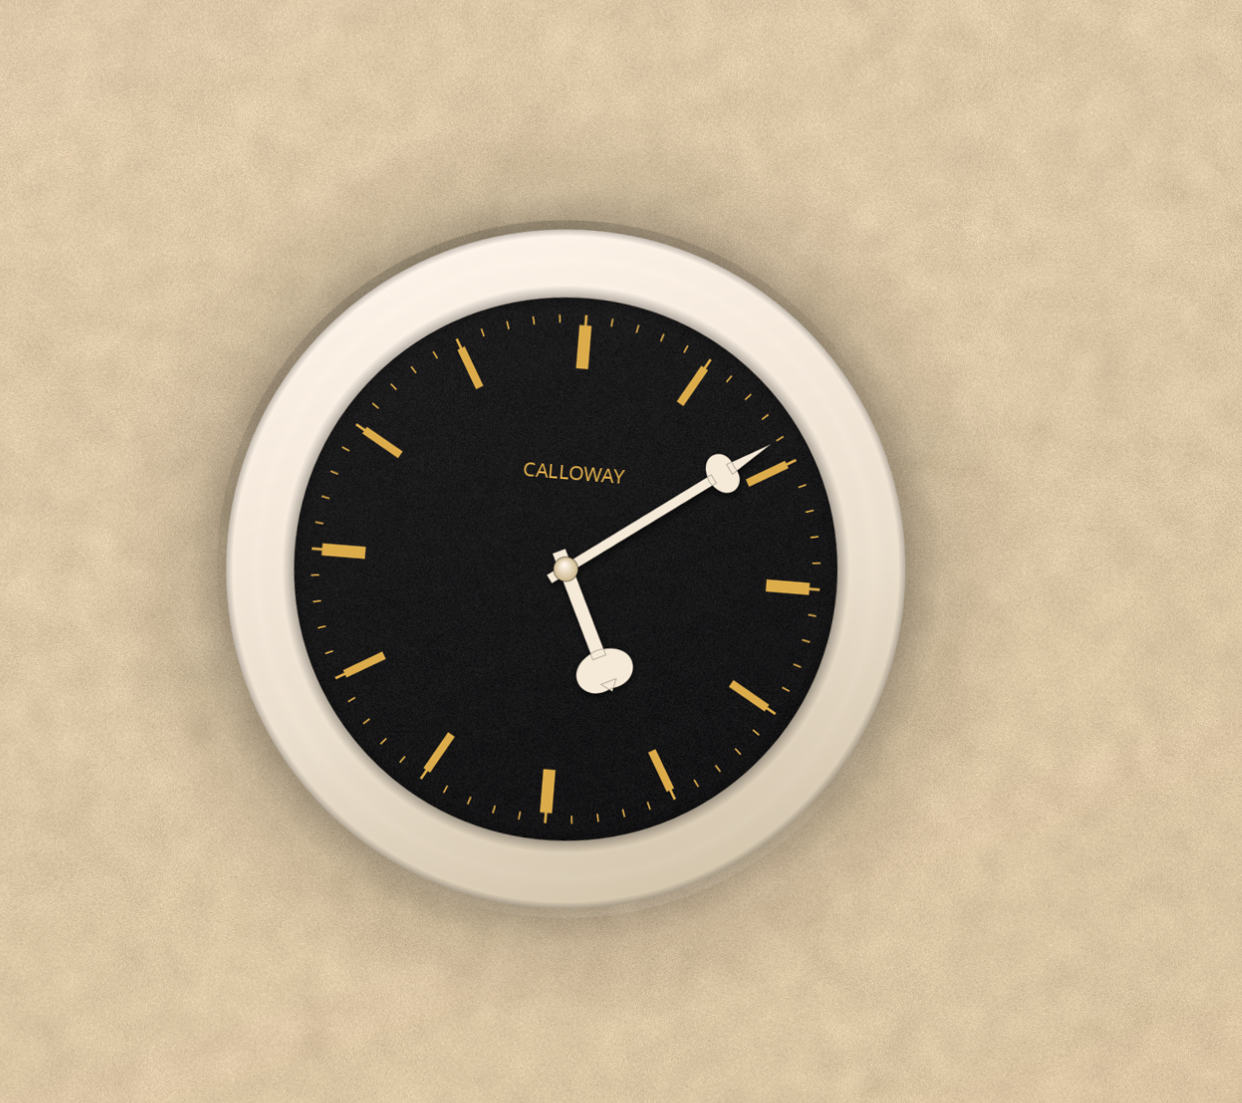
{"hour": 5, "minute": 9}
